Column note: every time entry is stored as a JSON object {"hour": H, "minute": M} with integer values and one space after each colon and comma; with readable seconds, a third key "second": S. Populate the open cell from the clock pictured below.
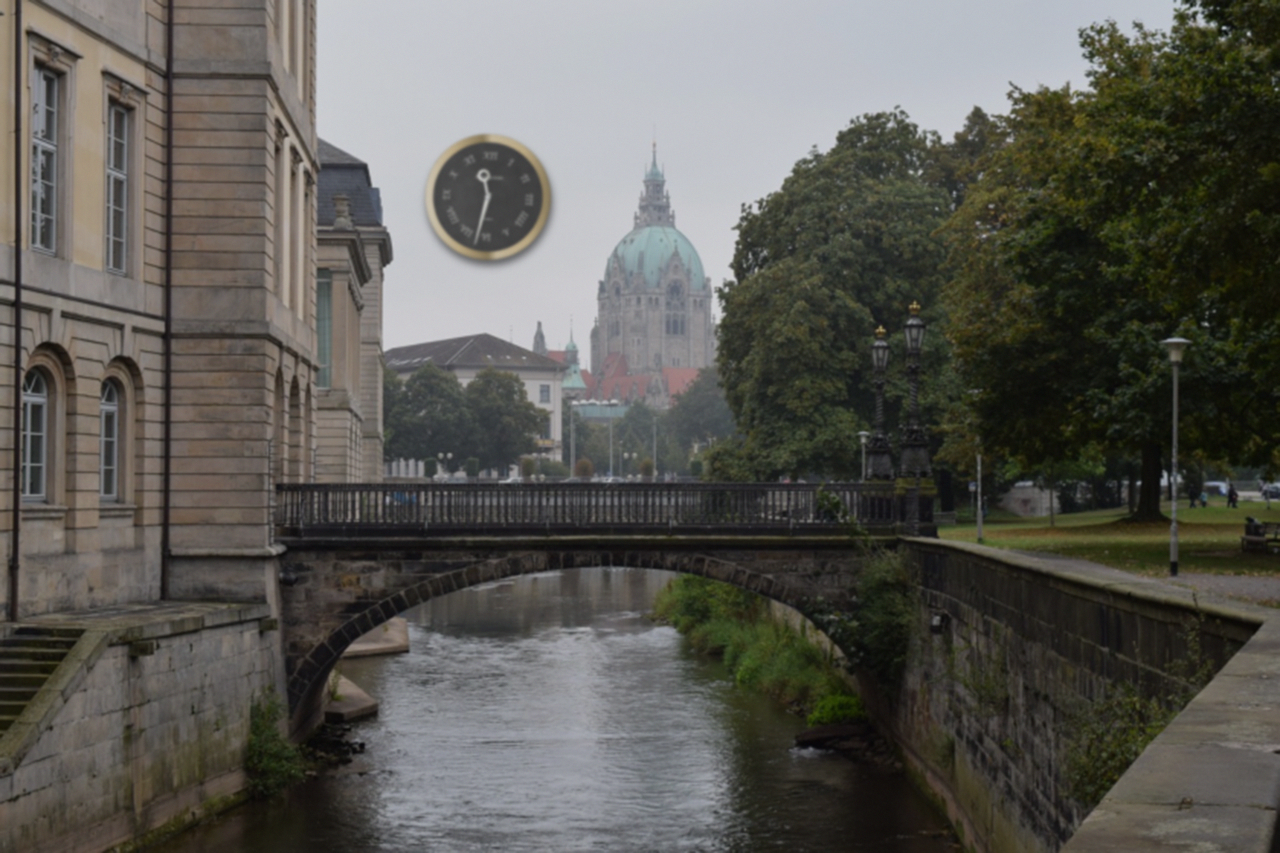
{"hour": 11, "minute": 32}
